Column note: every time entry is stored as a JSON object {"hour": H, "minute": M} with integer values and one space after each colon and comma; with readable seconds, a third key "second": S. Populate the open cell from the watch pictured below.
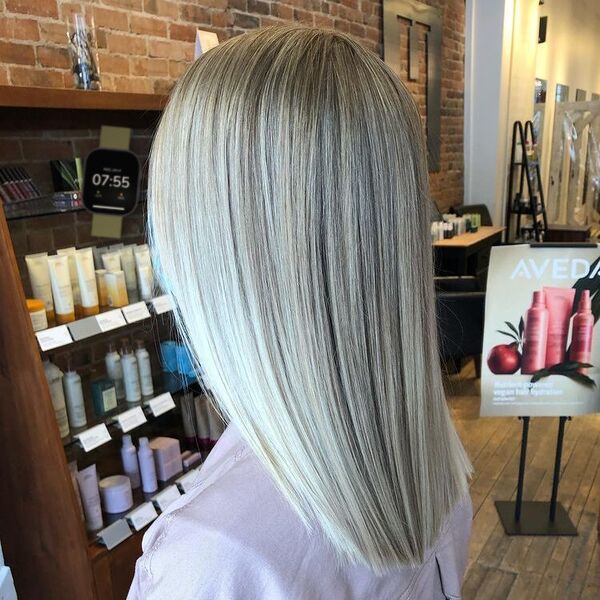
{"hour": 7, "minute": 55}
